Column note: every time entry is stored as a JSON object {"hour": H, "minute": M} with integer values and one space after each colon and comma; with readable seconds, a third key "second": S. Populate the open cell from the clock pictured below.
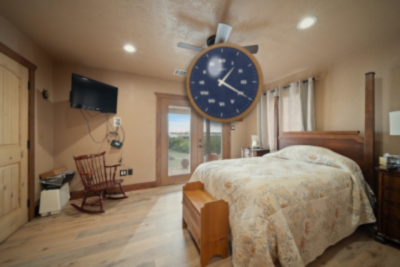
{"hour": 1, "minute": 20}
